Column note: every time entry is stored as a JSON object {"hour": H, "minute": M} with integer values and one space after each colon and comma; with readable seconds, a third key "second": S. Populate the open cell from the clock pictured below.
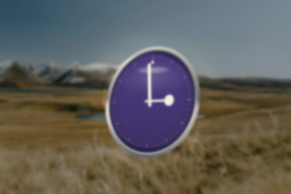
{"hour": 2, "minute": 59}
